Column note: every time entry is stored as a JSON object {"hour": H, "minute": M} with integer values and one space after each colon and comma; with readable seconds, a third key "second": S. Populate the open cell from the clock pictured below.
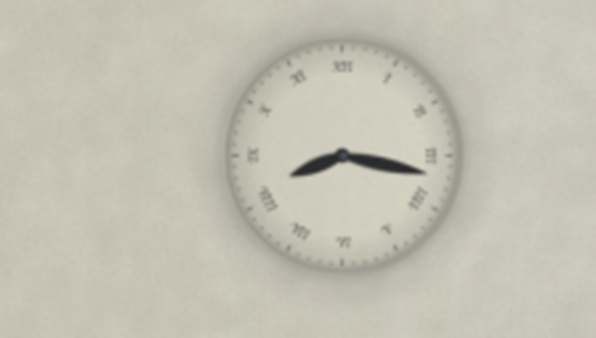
{"hour": 8, "minute": 17}
